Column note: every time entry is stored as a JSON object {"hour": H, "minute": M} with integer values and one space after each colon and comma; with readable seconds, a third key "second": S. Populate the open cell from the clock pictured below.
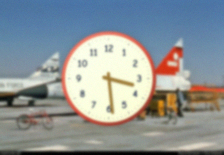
{"hour": 3, "minute": 29}
